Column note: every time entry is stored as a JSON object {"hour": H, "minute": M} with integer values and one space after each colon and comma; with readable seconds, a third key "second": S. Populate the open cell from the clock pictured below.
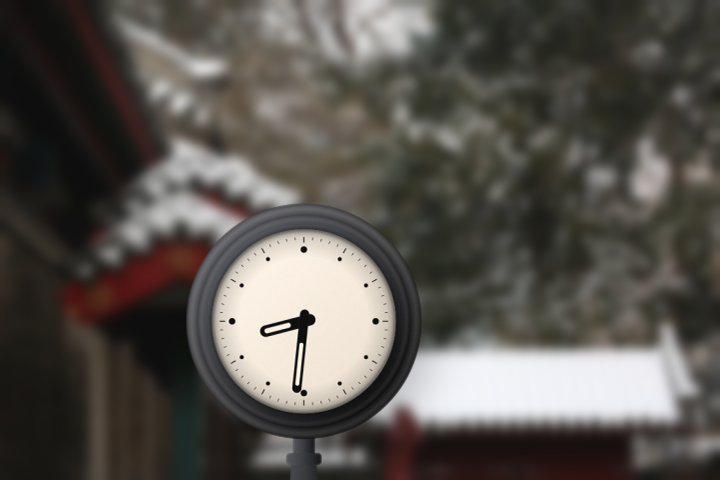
{"hour": 8, "minute": 31}
